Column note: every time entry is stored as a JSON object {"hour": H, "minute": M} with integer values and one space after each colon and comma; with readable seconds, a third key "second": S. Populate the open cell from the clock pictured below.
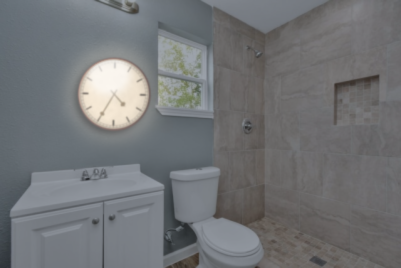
{"hour": 4, "minute": 35}
